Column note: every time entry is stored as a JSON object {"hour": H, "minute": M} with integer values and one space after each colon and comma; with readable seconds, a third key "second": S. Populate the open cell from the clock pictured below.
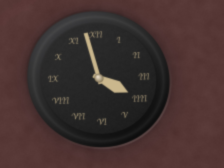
{"hour": 3, "minute": 58}
